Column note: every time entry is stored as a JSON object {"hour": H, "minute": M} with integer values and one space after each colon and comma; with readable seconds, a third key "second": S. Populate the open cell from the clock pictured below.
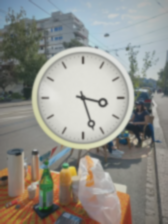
{"hour": 3, "minute": 27}
